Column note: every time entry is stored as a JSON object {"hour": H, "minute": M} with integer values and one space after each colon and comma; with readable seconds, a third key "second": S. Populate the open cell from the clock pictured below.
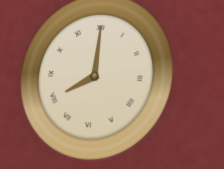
{"hour": 8, "minute": 0}
